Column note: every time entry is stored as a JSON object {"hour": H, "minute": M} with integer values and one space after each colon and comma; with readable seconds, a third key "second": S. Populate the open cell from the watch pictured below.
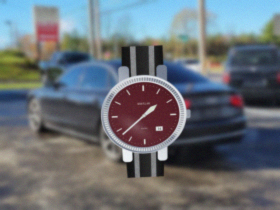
{"hour": 1, "minute": 38}
